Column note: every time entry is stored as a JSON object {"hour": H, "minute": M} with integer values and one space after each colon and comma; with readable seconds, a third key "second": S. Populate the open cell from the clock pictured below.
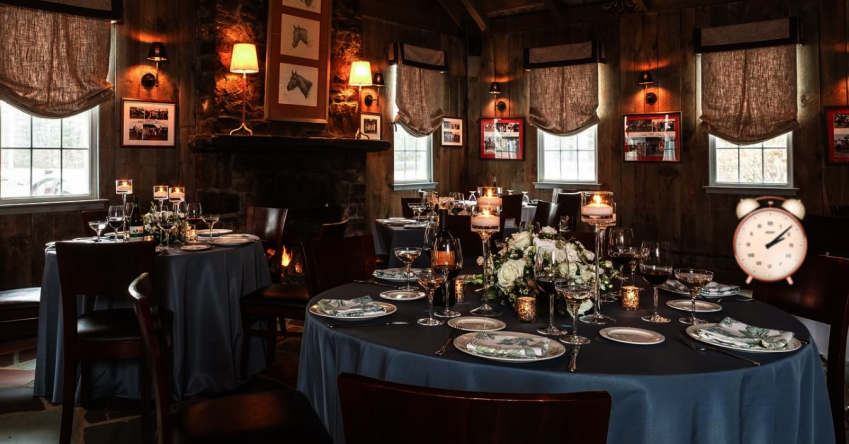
{"hour": 2, "minute": 8}
